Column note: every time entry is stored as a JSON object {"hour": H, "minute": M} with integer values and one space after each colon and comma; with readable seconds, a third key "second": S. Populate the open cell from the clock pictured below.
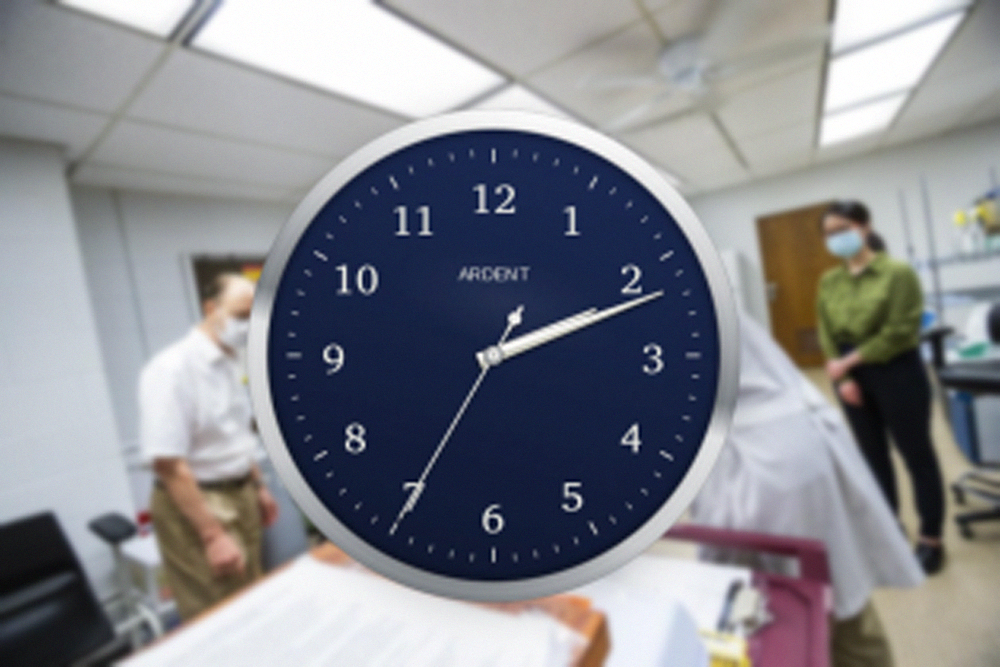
{"hour": 2, "minute": 11, "second": 35}
